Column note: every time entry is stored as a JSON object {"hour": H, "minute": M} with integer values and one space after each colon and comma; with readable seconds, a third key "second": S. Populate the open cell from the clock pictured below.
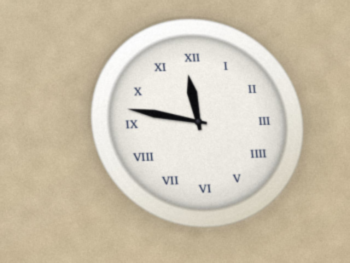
{"hour": 11, "minute": 47}
